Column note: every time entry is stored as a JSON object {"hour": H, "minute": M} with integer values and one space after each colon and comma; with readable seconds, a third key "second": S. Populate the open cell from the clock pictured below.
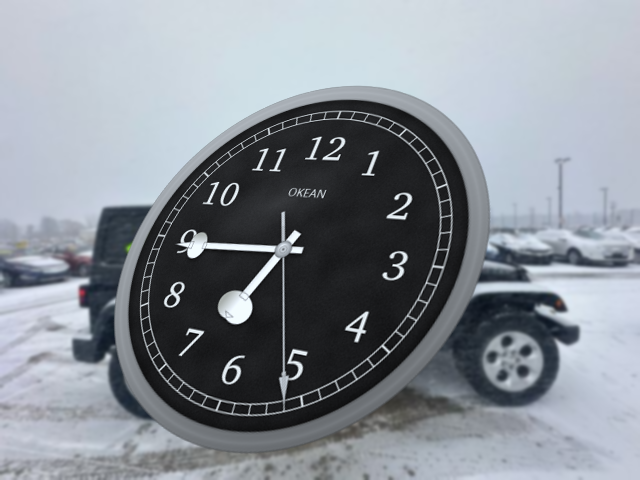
{"hour": 6, "minute": 44, "second": 26}
